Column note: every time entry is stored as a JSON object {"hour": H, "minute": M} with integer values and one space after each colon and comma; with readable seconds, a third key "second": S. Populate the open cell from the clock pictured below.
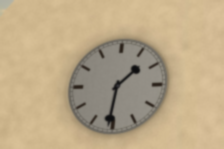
{"hour": 1, "minute": 31}
